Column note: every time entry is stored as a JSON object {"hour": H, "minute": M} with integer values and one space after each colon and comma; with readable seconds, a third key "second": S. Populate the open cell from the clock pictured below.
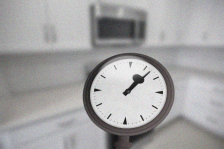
{"hour": 1, "minute": 7}
